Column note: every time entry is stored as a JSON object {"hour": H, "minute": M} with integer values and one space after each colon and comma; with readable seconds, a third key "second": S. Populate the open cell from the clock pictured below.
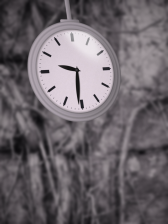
{"hour": 9, "minute": 31}
